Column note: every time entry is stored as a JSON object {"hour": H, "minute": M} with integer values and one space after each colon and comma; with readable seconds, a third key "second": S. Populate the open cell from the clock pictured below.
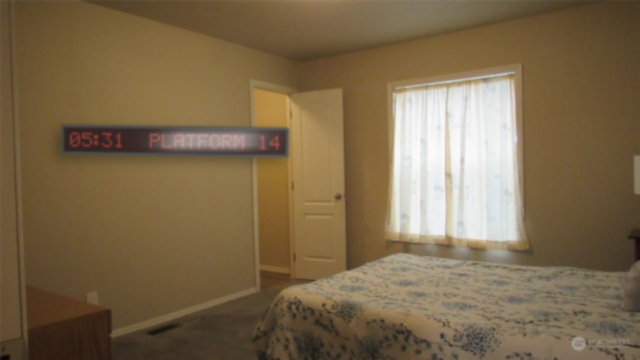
{"hour": 5, "minute": 31}
